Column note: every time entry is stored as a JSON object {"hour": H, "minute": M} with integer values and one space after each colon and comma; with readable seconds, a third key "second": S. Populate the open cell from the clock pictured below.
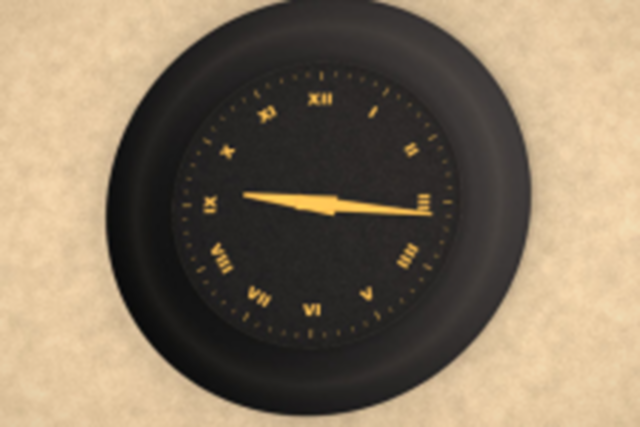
{"hour": 9, "minute": 16}
